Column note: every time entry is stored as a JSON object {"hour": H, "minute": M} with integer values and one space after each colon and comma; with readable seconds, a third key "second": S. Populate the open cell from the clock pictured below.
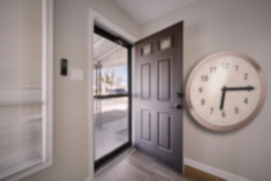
{"hour": 6, "minute": 15}
